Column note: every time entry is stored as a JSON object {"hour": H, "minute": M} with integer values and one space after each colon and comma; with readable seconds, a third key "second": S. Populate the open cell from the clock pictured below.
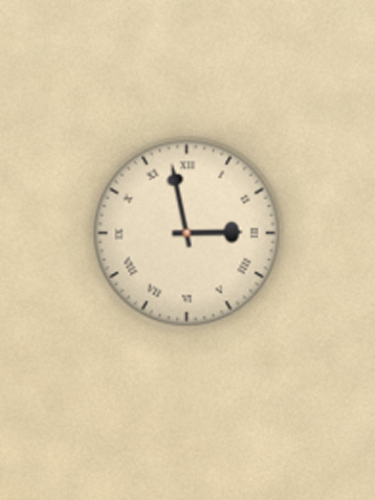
{"hour": 2, "minute": 58}
